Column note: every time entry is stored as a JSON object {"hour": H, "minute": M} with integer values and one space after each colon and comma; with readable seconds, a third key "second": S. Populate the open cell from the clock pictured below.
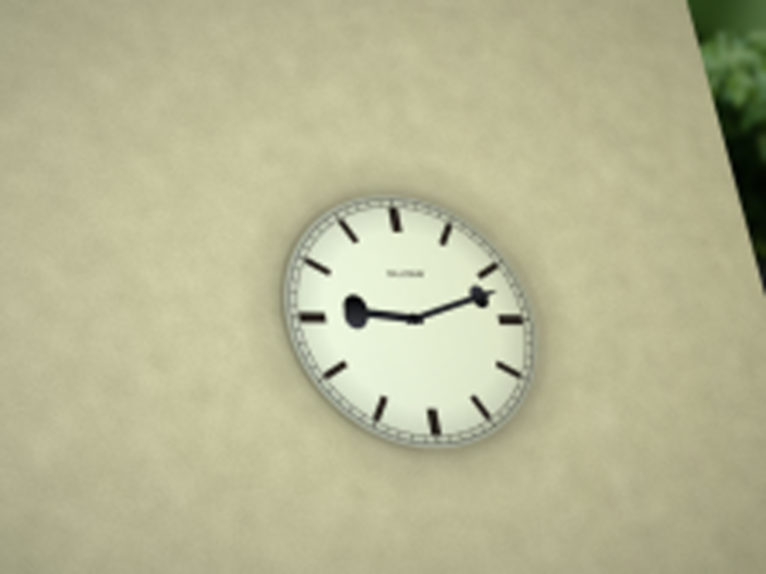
{"hour": 9, "minute": 12}
